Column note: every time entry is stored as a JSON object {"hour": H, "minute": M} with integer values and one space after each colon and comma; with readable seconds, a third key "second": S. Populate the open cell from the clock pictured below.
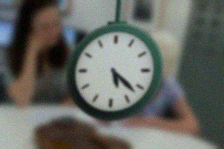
{"hour": 5, "minute": 22}
